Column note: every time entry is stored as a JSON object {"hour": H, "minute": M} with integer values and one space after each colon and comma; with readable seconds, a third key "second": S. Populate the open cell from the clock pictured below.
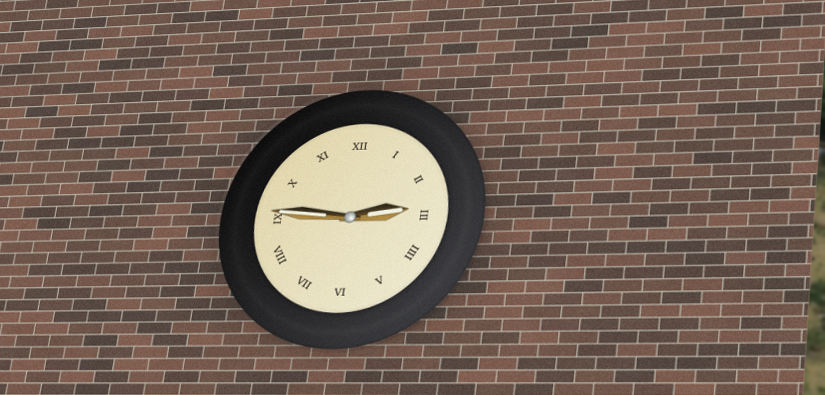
{"hour": 2, "minute": 46}
